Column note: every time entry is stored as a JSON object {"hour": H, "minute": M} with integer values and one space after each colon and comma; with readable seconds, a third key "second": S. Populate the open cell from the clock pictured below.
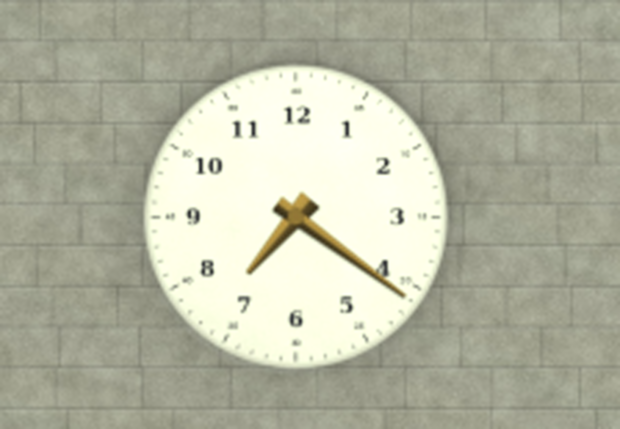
{"hour": 7, "minute": 21}
